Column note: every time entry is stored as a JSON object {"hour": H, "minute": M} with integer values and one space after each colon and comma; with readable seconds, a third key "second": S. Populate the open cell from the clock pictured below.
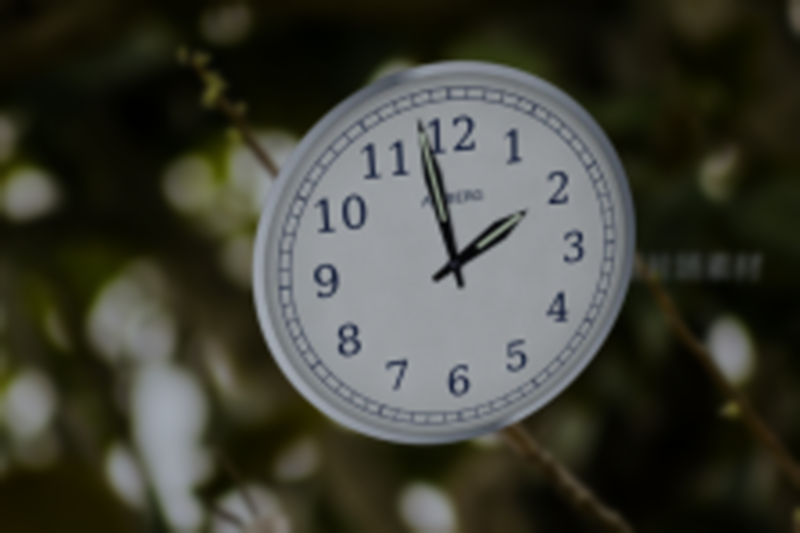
{"hour": 1, "minute": 58}
